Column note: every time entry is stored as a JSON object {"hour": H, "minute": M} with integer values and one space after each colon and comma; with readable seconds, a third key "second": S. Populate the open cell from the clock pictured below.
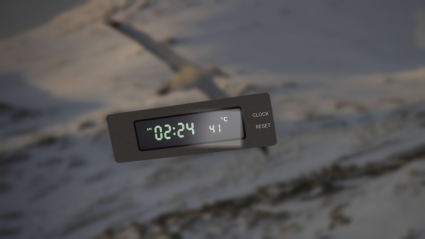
{"hour": 2, "minute": 24}
